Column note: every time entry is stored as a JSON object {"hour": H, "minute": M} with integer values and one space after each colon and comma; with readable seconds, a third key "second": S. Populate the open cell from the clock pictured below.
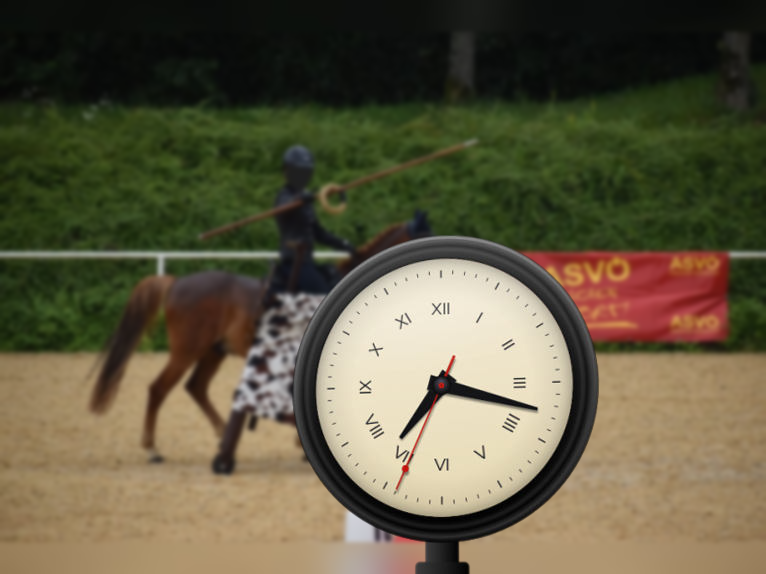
{"hour": 7, "minute": 17, "second": 34}
